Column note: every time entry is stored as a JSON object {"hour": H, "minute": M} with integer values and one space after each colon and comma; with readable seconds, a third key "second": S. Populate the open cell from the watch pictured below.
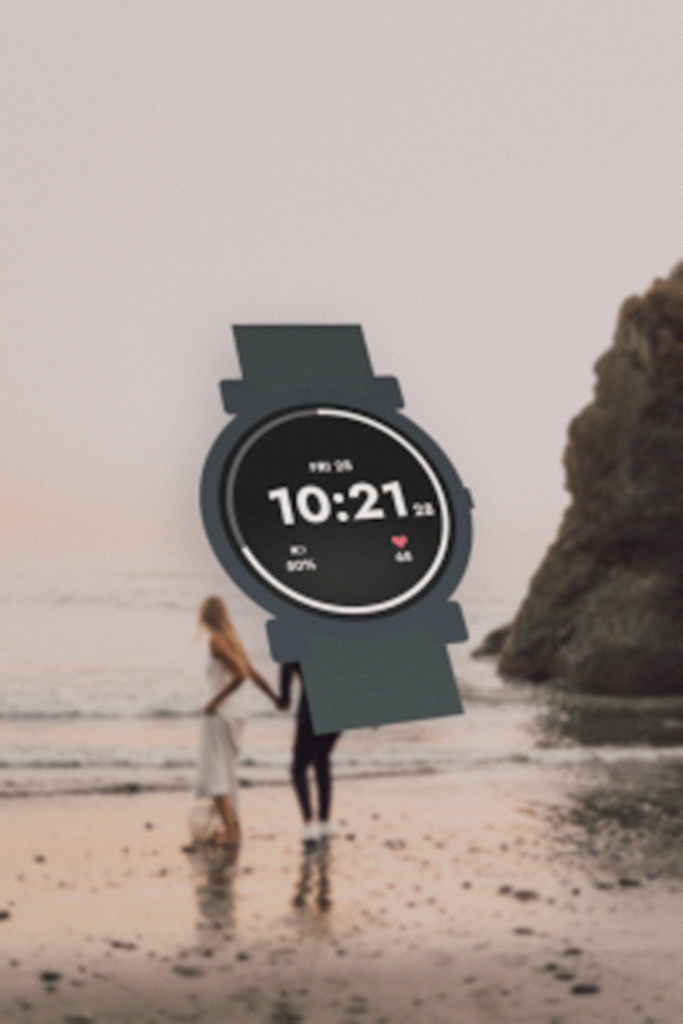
{"hour": 10, "minute": 21}
